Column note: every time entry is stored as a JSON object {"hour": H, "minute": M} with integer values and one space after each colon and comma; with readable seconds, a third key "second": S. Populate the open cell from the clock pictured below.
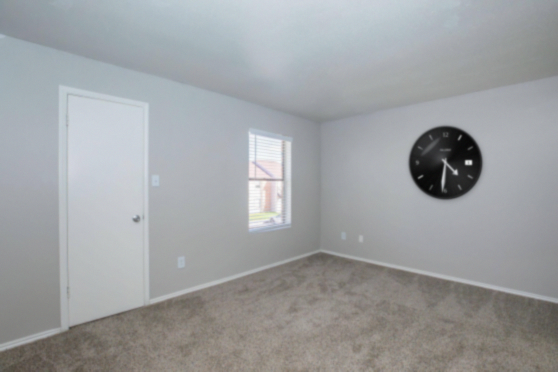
{"hour": 4, "minute": 31}
